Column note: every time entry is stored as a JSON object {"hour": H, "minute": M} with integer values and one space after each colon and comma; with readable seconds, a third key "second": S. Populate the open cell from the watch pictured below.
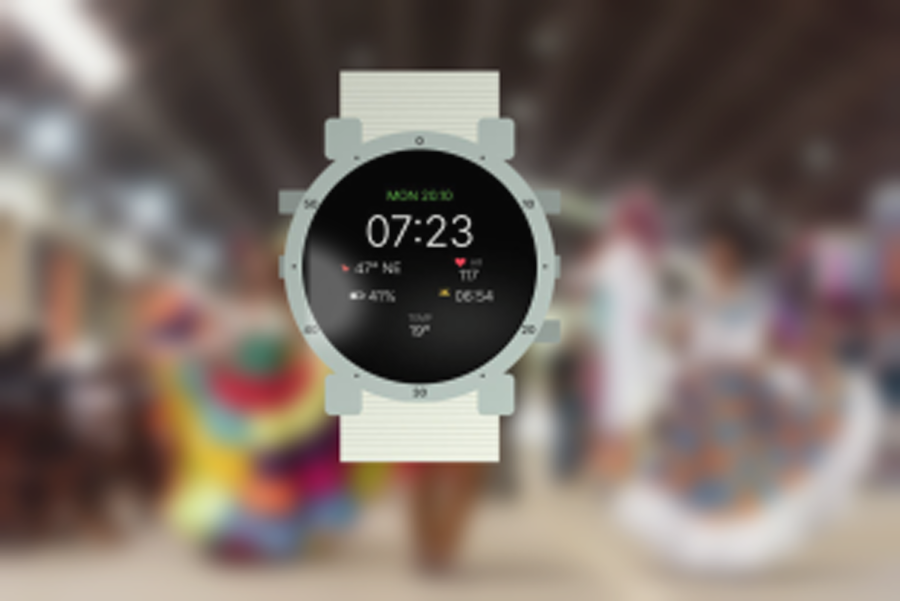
{"hour": 7, "minute": 23}
